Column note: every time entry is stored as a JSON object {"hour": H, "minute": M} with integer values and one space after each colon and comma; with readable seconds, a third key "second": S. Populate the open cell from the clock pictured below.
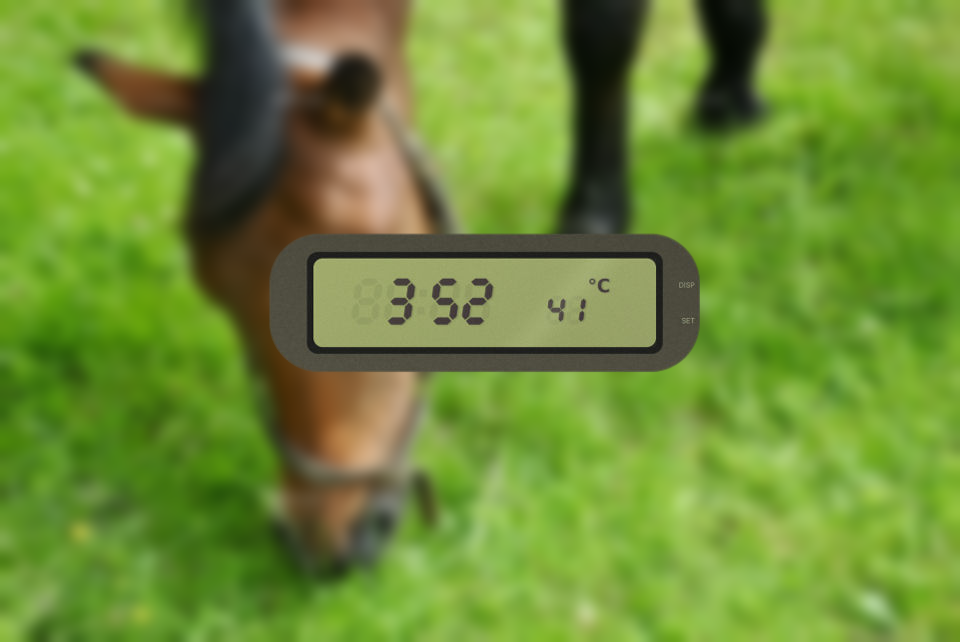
{"hour": 3, "minute": 52}
